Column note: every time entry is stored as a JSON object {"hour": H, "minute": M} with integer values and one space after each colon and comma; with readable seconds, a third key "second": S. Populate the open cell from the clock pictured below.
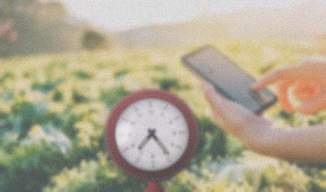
{"hour": 7, "minute": 24}
